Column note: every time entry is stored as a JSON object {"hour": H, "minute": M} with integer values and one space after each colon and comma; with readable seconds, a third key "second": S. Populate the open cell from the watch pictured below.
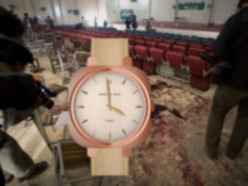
{"hour": 3, "minute": 59}
